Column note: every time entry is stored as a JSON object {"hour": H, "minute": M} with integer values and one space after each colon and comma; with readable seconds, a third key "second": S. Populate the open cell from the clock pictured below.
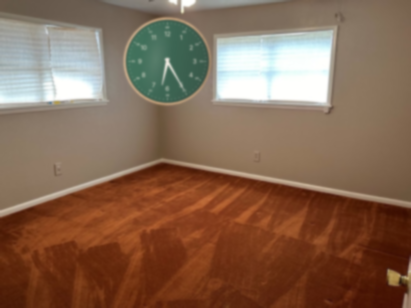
{"hour": 6, "minute": 25}
